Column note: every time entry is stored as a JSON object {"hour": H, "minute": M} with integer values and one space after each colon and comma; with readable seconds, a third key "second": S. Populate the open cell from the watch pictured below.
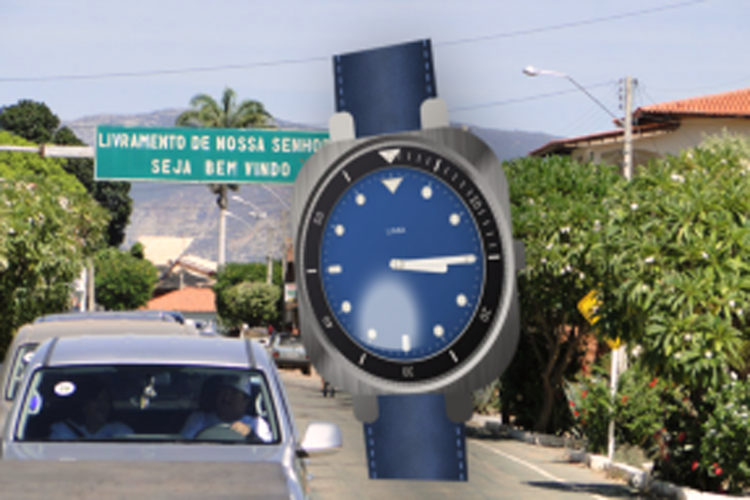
{"hour": 3, "minute": 15}
